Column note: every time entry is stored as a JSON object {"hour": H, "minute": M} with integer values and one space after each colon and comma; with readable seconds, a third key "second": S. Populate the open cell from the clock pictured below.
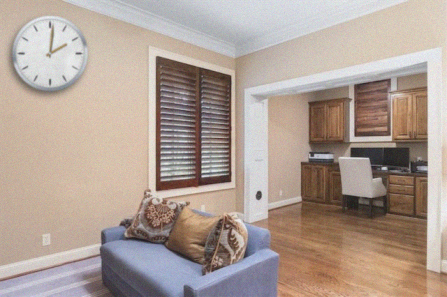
{"hour": 2, "minute": 1}
